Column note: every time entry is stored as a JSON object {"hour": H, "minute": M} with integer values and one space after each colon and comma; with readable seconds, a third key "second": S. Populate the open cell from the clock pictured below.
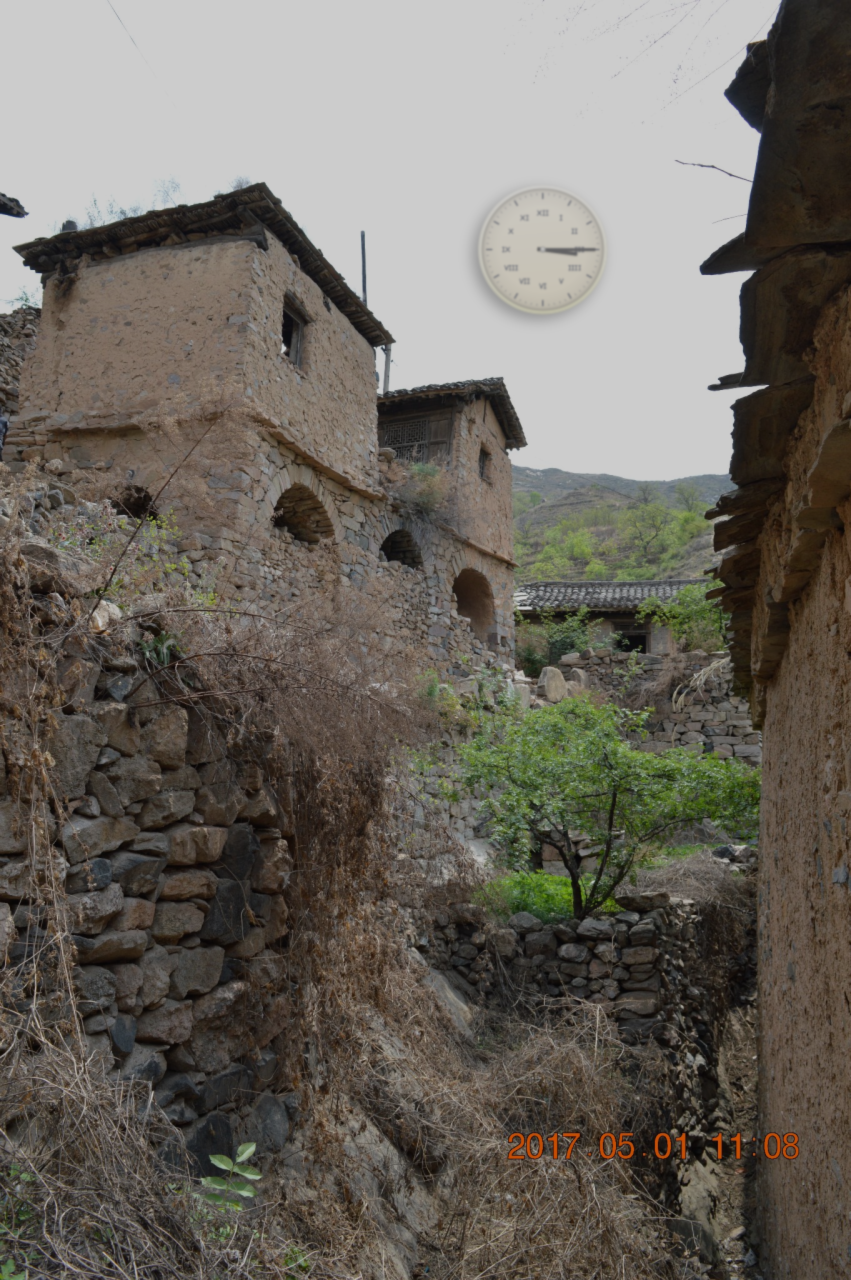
{"hour": 3, "minute": 15}
